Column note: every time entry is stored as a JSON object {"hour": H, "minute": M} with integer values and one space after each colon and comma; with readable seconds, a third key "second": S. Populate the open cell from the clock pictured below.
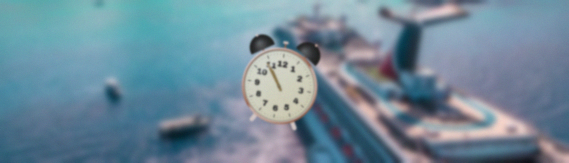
{"hour": 10, "minute": 54}
